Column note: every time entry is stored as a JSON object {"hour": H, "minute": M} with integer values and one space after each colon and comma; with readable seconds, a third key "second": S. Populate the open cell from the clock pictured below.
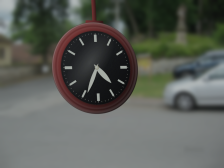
{"hour": 4, "minute": 34}
